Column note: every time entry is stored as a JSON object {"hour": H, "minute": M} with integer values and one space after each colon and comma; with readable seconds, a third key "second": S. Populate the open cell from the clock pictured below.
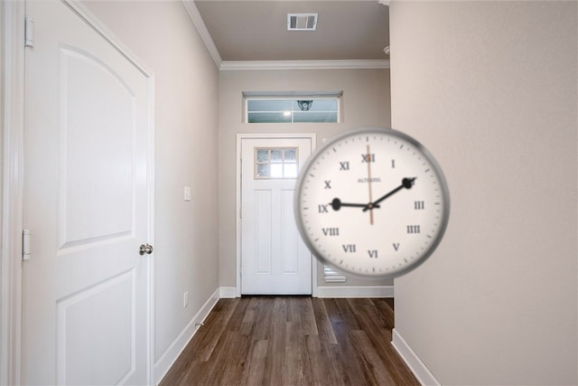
{"hour": 9, "minute": 10, "second": 0}
